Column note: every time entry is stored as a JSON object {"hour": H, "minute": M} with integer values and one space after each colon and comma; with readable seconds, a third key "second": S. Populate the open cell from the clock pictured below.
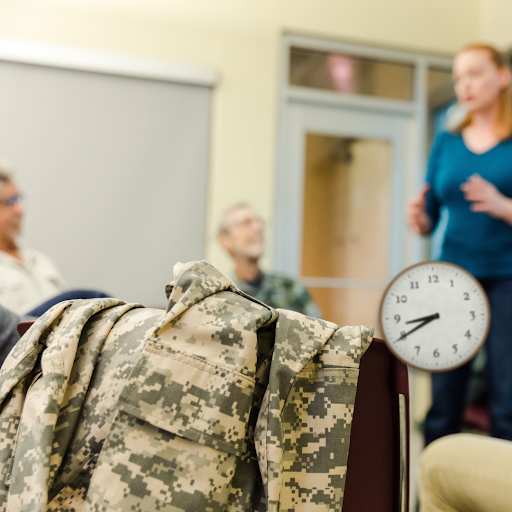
{"hour": 8, "minute": 40}
